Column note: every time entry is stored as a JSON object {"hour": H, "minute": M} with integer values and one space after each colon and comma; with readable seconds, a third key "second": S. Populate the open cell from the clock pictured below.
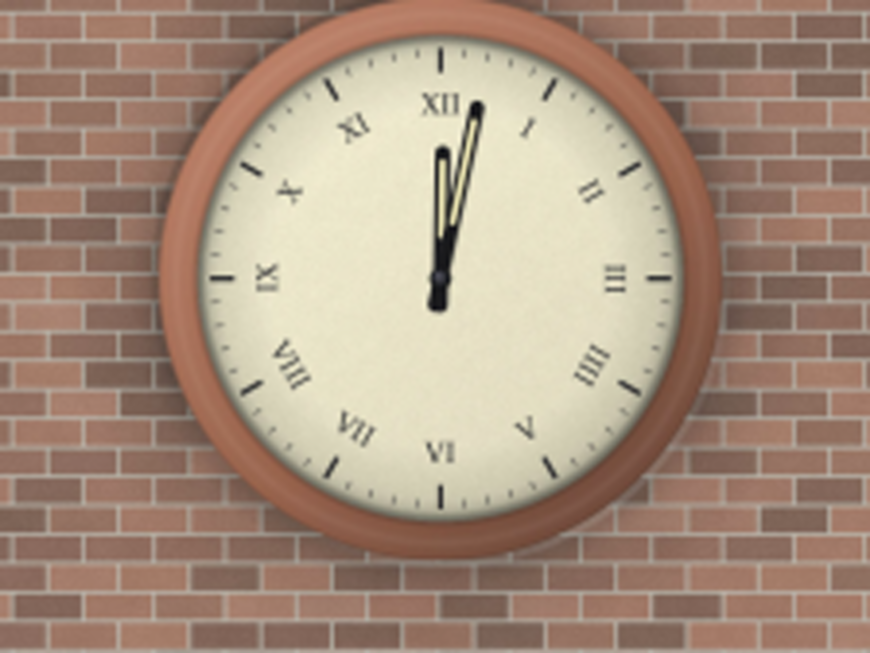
{"hour": 12, "minute": 2}
